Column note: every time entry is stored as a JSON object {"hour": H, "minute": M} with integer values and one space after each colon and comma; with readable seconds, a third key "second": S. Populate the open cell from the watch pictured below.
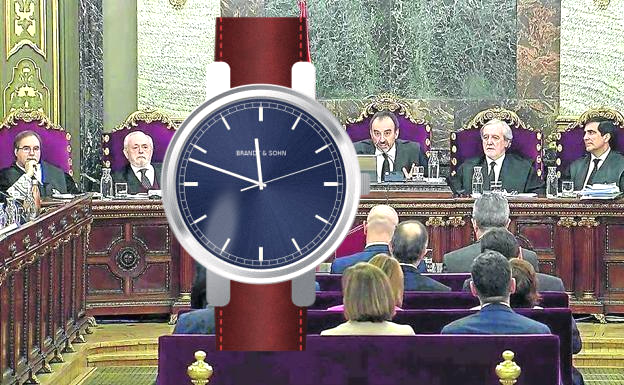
{"hour": 11, "minute": 48, "second": 12}
